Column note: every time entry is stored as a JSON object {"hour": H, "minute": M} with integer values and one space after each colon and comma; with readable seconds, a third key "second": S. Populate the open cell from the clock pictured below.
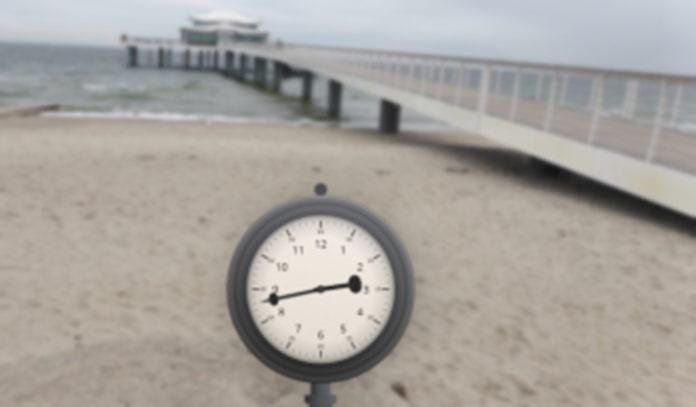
{"hour": 2, "minute": 43}
